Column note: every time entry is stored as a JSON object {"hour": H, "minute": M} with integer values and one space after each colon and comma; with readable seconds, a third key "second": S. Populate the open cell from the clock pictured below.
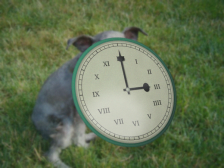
{"hour": 3, "minute": 0}
